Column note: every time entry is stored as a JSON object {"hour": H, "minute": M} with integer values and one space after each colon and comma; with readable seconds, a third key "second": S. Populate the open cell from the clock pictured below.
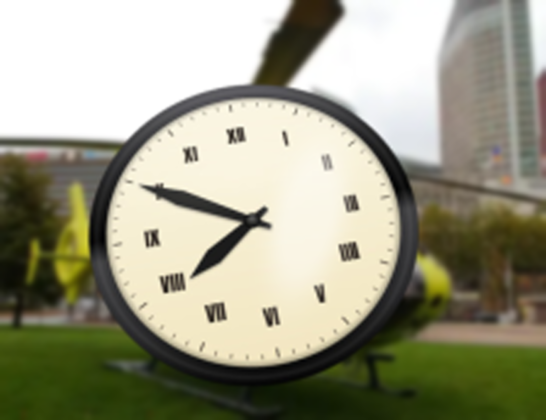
{"hour": 7, "minute": 50}
